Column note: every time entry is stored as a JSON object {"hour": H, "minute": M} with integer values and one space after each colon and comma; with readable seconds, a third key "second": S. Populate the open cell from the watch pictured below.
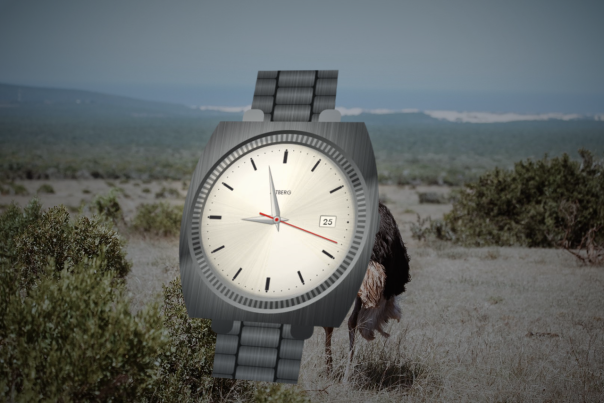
{"hour": 8, "minute": 57, "second": 18}
